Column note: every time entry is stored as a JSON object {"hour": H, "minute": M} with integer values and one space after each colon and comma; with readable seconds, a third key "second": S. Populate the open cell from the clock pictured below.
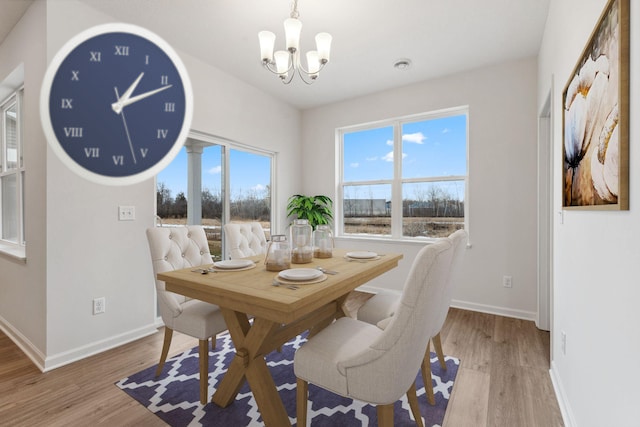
{"hour": 1, "minute": 11, "second": 27}
